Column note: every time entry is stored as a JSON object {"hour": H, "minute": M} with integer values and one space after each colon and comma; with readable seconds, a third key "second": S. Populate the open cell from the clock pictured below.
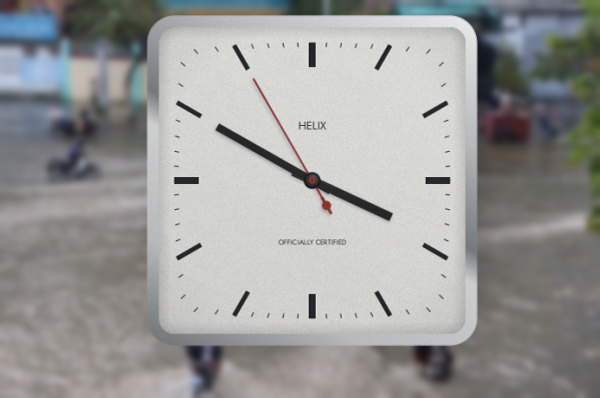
{"hour": 3, "minute": 49, "second": 55}
